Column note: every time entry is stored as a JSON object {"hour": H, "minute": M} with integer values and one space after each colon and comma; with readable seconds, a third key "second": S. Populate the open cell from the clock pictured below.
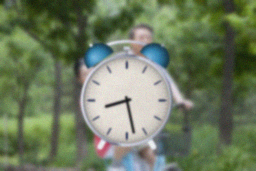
{"hour": 8, "minute": 28}
